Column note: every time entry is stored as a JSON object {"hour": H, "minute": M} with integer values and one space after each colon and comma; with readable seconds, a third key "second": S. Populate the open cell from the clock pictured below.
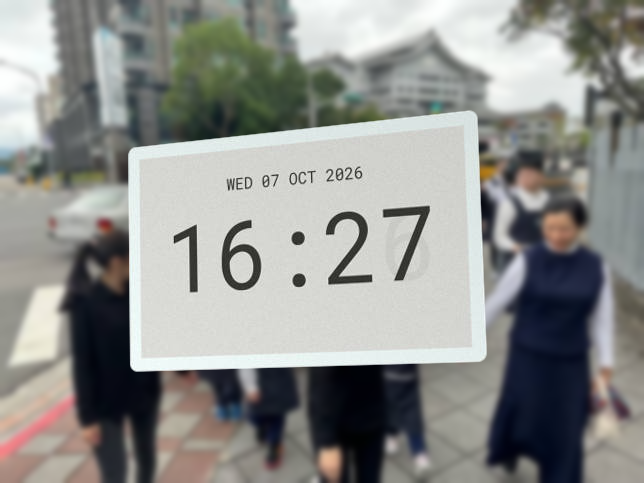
{"hour": 16, "minute": 27}
